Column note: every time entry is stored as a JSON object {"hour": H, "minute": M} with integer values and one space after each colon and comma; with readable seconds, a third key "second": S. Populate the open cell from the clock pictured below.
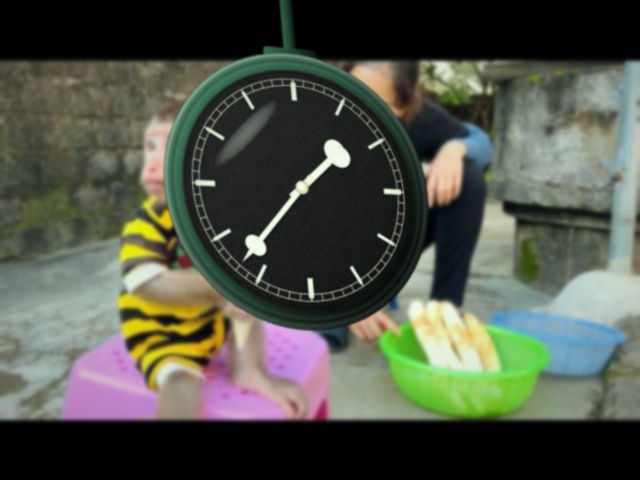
{"hour": 1, "minute": 37}
